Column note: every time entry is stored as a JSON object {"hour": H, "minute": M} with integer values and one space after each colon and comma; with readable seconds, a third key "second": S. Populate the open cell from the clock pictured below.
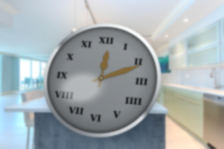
{"hour": 12, "minute": 11}
